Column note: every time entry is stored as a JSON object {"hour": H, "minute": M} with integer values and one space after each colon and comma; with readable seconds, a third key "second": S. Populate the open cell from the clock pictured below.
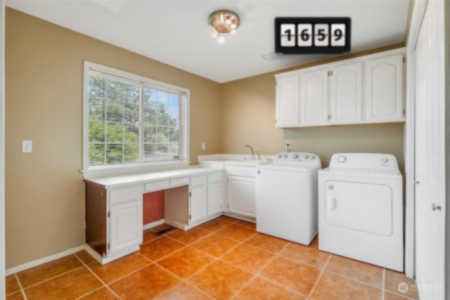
{"hour": 16, "minute": 59}
